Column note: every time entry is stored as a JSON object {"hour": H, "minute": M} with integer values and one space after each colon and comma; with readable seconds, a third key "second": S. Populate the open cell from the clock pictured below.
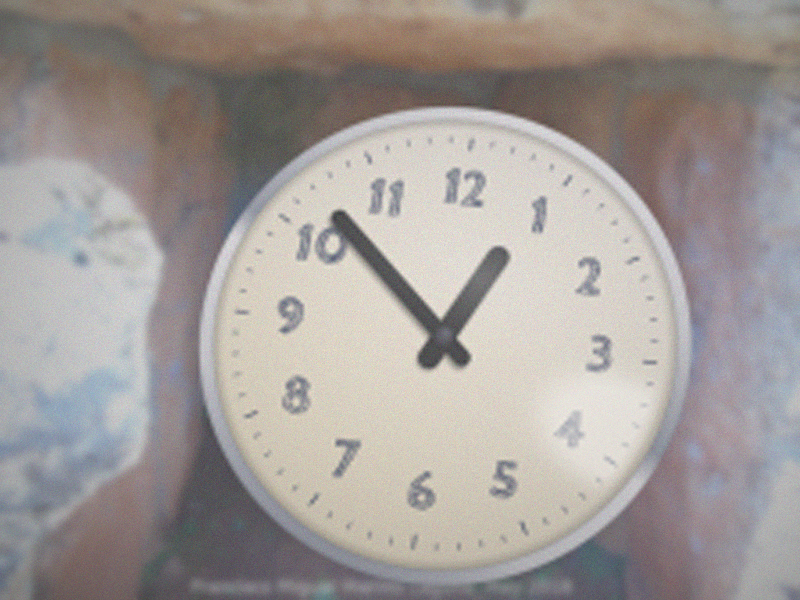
{"hour": 12, "minute": 52}
